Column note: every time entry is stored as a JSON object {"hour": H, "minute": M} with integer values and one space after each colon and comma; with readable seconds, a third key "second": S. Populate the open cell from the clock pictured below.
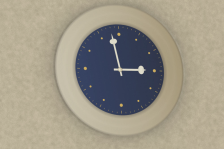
{"hour": 2, "minute": 58}
